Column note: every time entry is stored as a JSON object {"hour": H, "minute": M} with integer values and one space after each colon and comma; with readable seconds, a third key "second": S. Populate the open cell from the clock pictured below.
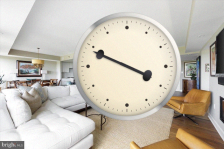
{"hour": 3, "minute": 49}
